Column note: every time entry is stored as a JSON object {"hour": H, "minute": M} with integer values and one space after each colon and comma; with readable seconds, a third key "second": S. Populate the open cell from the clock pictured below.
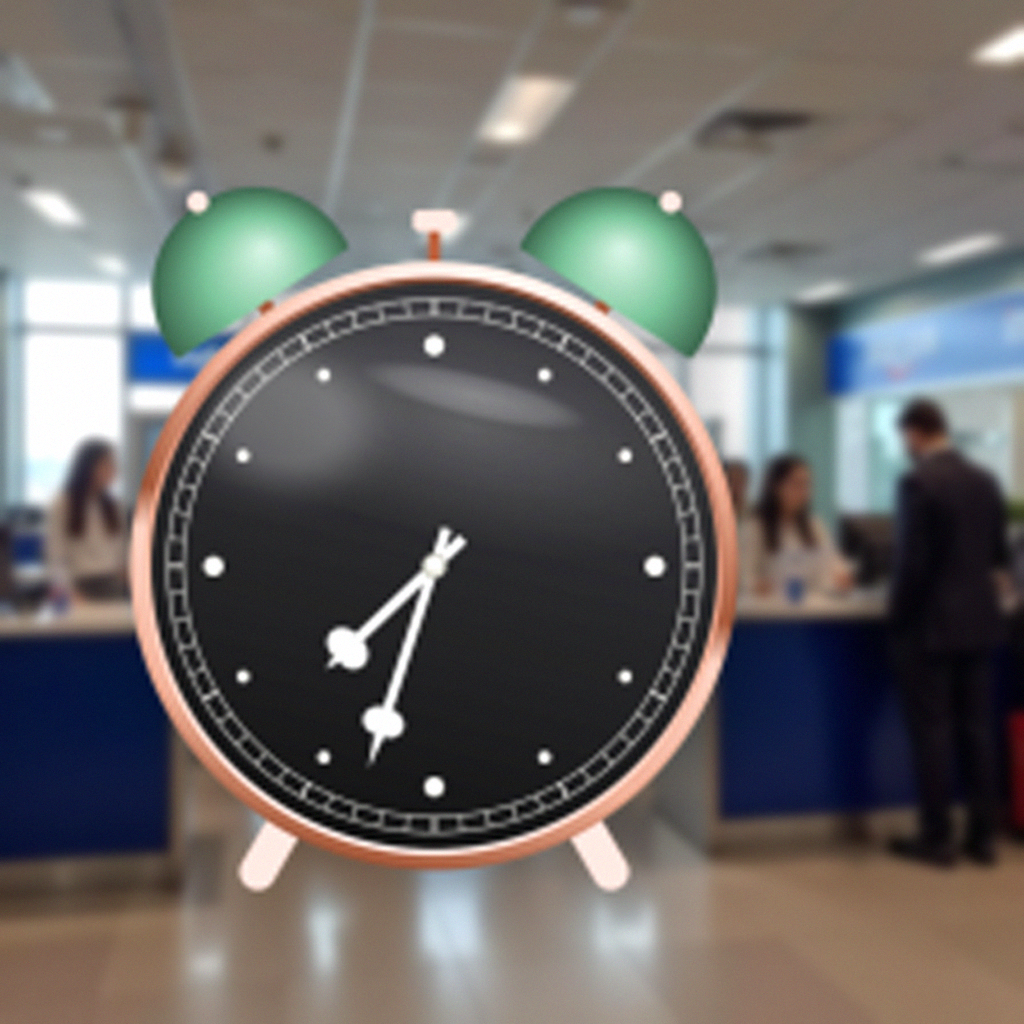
{"hour": 7, "minute": 33}
